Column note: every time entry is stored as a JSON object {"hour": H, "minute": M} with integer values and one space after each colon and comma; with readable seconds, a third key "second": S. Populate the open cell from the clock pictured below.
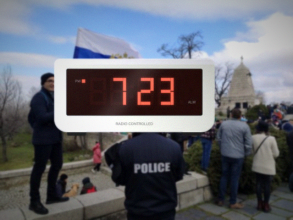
{"hour": 7, "minute": 23}
